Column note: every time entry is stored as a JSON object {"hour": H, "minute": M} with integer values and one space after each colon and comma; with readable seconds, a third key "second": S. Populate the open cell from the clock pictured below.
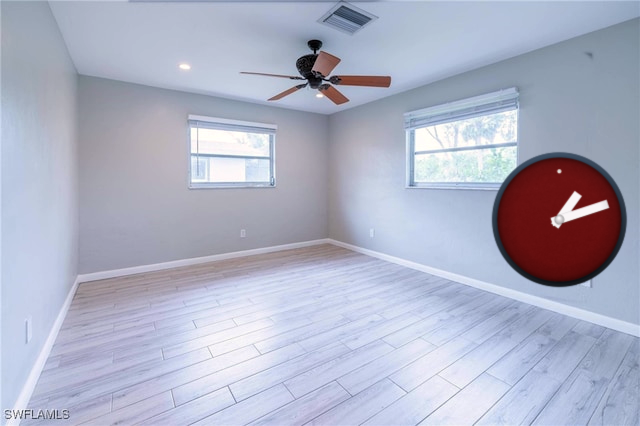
{"hour": 1, "minute": 12}
